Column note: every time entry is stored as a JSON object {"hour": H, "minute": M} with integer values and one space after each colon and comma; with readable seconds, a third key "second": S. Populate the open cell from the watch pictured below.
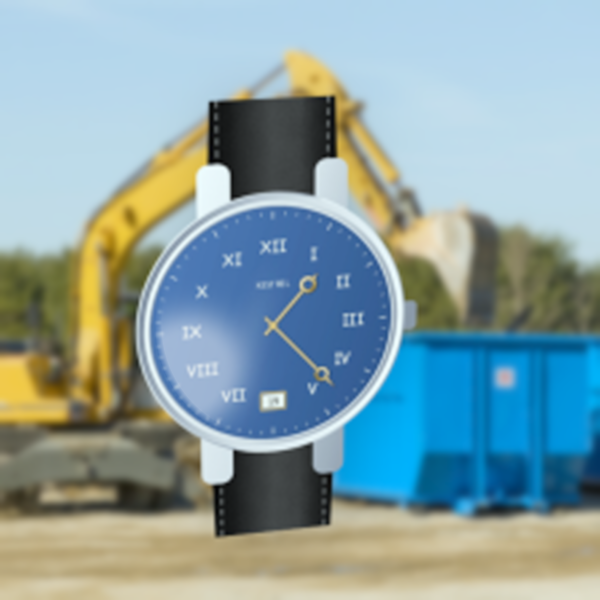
{"hour": 1, "minute": 23}
